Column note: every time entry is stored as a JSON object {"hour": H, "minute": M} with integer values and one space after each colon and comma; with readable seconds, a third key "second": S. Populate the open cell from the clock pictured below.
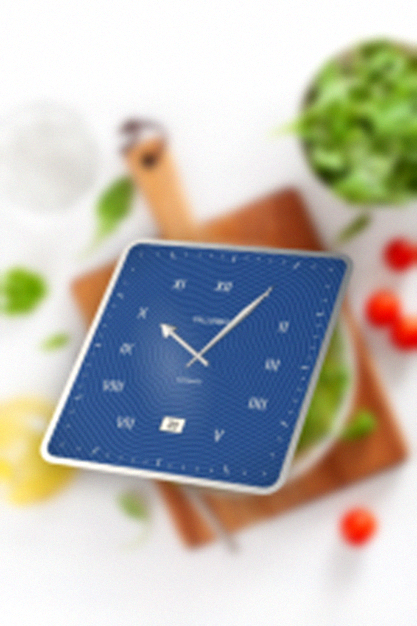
{"hour": 10, "minute": 5}
